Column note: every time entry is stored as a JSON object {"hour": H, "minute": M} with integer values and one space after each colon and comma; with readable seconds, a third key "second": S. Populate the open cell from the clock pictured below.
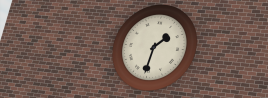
{"hour": 1, "minute": 31}
